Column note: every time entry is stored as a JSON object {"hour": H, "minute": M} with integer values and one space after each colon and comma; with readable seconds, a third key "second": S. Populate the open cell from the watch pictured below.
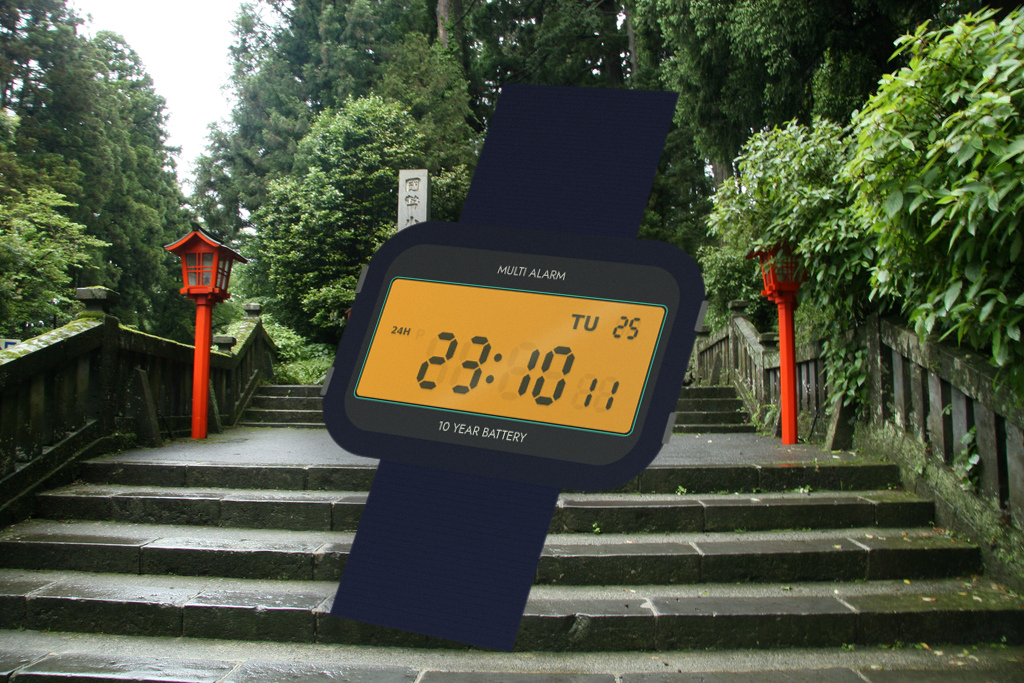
{"hour": 23, "minute": 10, "second": 11}
